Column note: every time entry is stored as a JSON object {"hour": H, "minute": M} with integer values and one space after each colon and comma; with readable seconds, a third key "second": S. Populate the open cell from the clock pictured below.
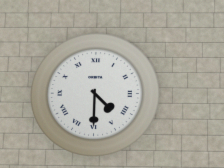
{"hour": 4, "minute": 30}
